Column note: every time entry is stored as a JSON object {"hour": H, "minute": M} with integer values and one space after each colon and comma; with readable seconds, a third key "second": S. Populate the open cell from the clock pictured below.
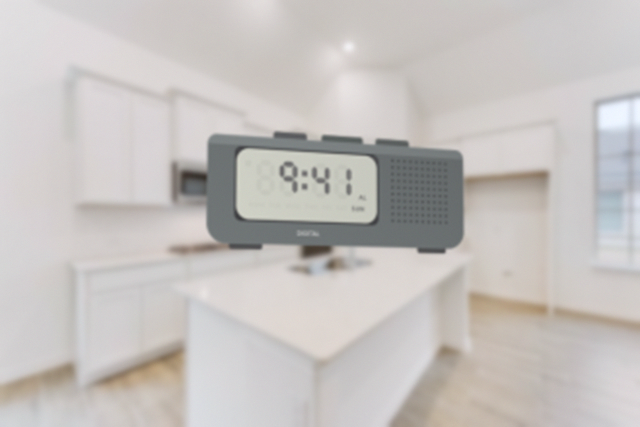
{"hour": 9, "minute": 41}
